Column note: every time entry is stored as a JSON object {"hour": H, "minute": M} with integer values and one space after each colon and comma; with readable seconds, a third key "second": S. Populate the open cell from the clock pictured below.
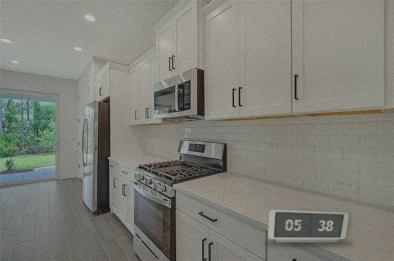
{"hour": 5, "minute": 38}
